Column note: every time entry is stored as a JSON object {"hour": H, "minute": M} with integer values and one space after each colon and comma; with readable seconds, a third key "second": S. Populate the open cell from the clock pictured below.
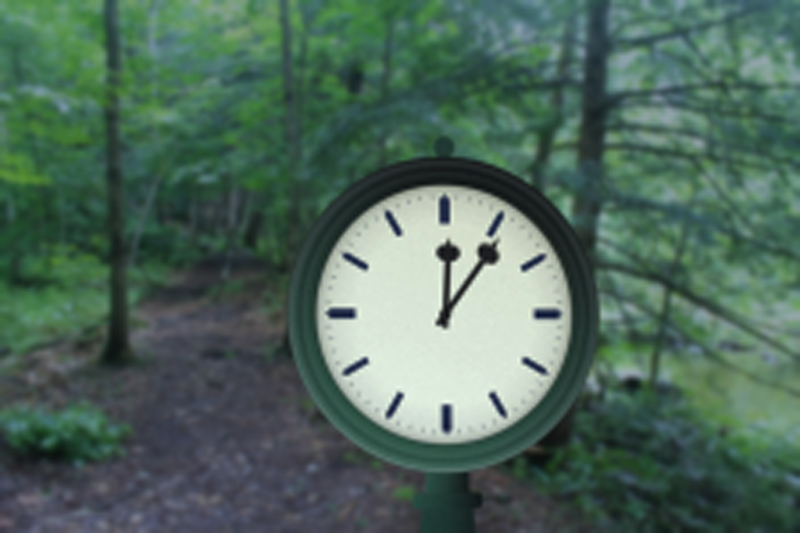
{"hour": 12, "minute": 6}
